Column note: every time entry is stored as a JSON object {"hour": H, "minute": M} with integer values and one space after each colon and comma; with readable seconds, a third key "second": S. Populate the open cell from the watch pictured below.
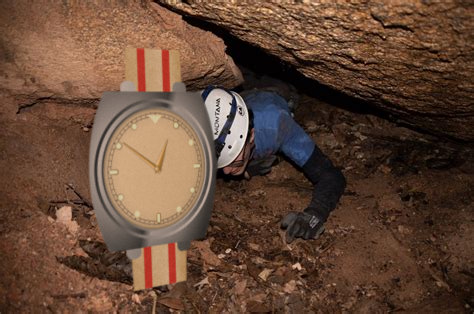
{"hour": 12, "minute": 51}
